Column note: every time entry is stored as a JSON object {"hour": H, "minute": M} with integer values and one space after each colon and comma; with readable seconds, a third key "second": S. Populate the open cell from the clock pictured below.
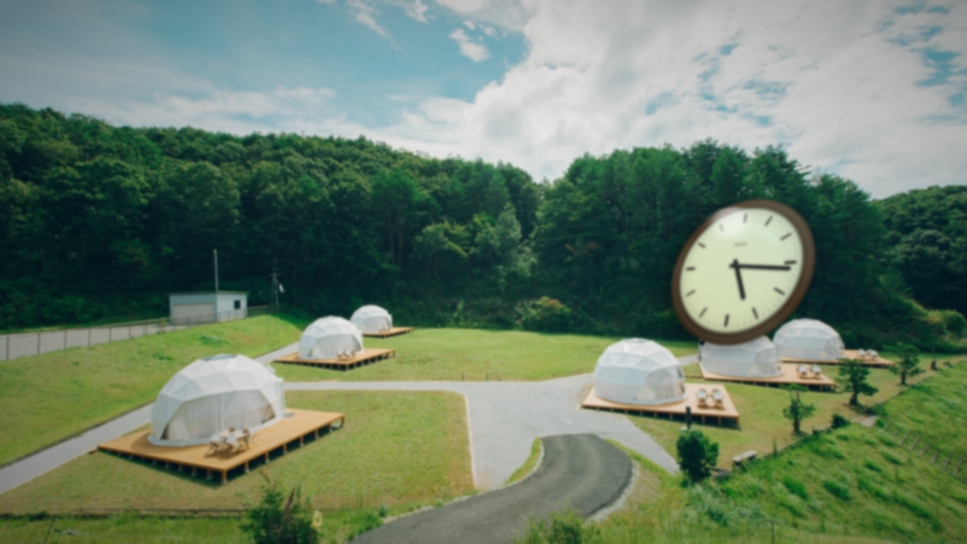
{"hour": 5, "minute": 16}
